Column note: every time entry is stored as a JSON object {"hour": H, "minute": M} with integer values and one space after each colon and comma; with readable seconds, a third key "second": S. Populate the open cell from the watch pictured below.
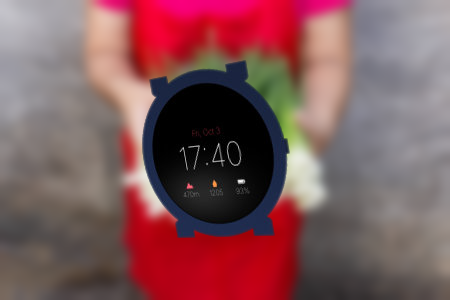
{"hour": 17, "minute": 40}
